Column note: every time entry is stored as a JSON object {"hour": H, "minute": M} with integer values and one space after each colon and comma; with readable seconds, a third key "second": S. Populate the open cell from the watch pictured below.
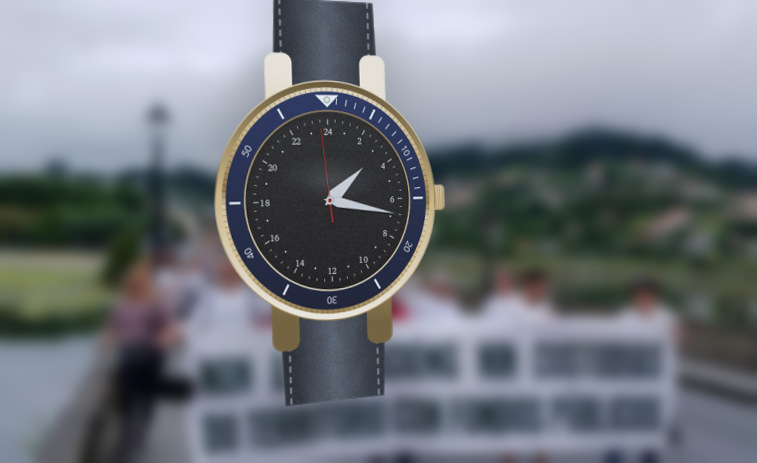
{"hour": 3, "minute": 16, "second": 59}
